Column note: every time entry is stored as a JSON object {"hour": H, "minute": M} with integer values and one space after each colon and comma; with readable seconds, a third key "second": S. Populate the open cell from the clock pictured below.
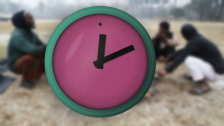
{"hour": 12, "minute": 11}
